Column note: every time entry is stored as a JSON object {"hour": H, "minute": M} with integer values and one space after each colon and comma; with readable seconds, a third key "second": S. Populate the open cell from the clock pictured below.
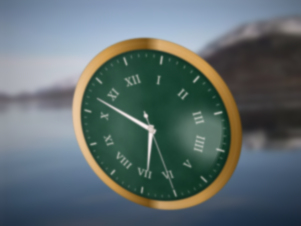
{"hour": 6, "minute": 52, "second": 30}
